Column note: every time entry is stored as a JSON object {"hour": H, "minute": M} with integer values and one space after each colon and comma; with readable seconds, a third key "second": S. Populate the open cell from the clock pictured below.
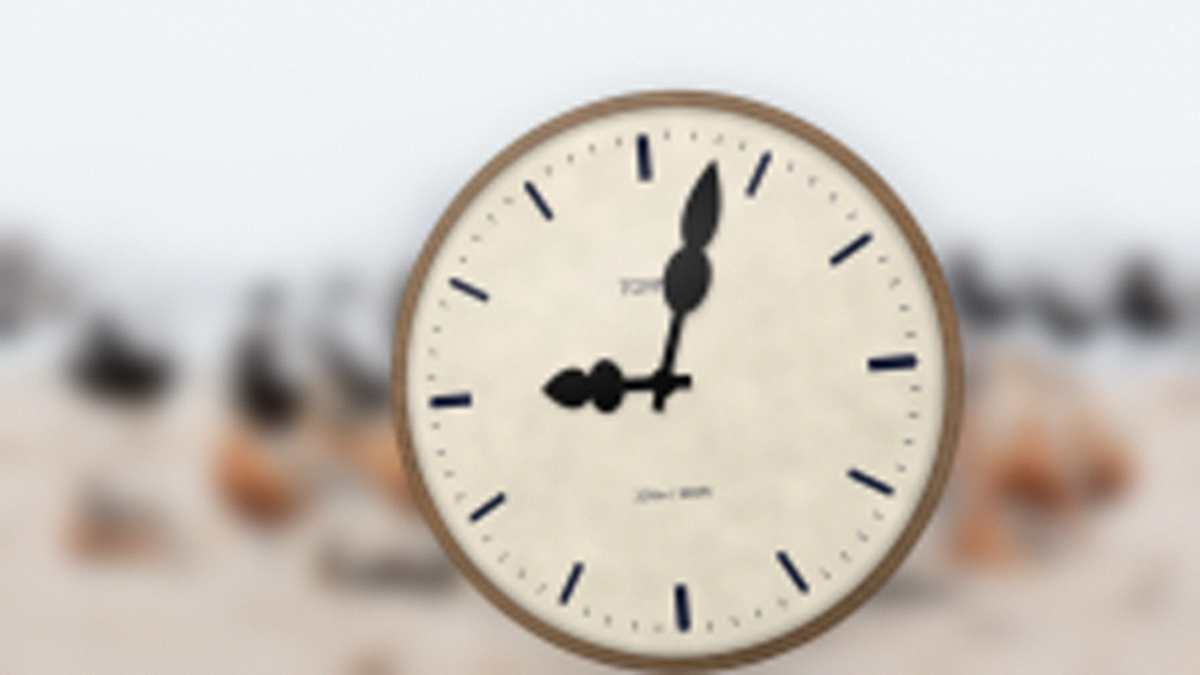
{"hour": 9, "minute": 3}
